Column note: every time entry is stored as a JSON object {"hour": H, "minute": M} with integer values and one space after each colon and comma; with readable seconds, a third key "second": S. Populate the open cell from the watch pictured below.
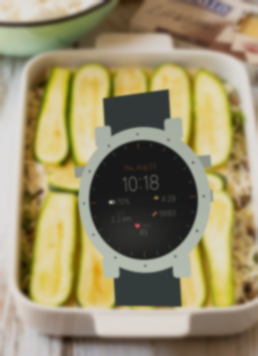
{"hour": 10, "minute": 18}
